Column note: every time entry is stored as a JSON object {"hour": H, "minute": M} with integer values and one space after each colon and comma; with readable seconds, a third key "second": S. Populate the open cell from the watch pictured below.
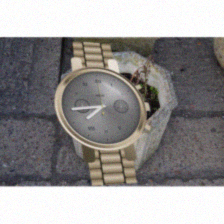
{"hour": 7, "minute": 44}
